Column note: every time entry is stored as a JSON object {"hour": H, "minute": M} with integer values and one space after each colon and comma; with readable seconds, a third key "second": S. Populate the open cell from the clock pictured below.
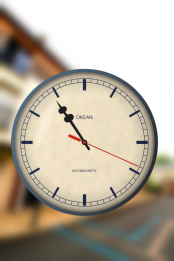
{"hour": 10, "minute": 54, "second": 19}
